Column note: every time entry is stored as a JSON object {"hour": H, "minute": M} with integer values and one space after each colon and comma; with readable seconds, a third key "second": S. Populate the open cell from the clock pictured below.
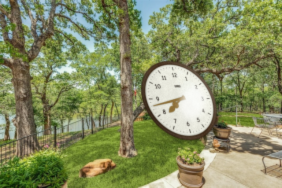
{"hour": 7, "minute": 43}
